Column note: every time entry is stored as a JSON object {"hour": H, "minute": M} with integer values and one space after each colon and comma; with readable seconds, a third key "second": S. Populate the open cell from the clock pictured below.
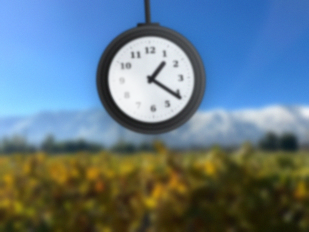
{"hour": 1, "minute": 21}
